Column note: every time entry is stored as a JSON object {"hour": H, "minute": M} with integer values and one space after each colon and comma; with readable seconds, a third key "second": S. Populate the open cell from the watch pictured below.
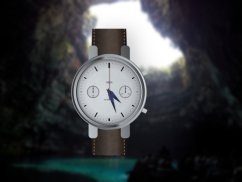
{"hour": 4, "minute": 27}
